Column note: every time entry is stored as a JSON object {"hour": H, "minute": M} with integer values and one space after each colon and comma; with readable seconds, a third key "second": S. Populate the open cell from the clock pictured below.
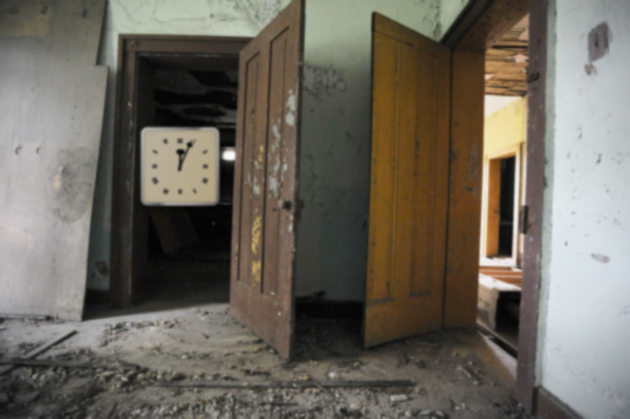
{"hour": 12, "minute": 4}
